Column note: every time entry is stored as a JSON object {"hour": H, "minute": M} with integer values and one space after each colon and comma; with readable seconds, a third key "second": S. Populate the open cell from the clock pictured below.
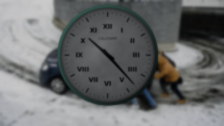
{"hour": 10, "minute": 23}
